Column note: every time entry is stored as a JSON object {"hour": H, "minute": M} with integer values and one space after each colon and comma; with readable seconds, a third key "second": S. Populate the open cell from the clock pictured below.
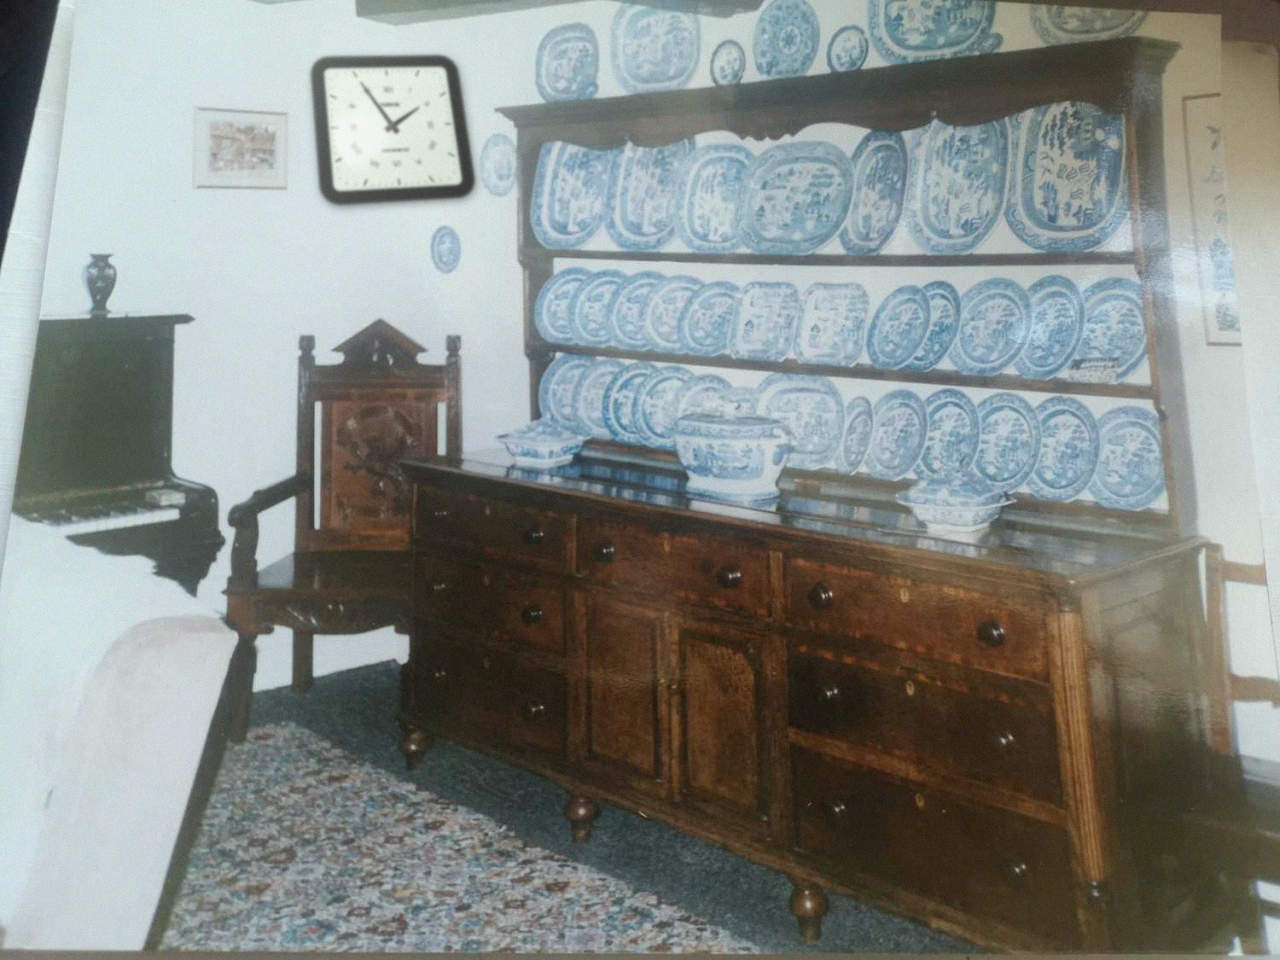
{"hour": 1, "minute": 55}
